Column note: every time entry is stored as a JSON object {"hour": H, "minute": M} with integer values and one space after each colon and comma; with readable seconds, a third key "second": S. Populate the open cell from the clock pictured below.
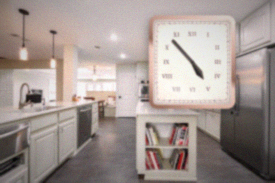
{"hour": 4, "minute": 53}
